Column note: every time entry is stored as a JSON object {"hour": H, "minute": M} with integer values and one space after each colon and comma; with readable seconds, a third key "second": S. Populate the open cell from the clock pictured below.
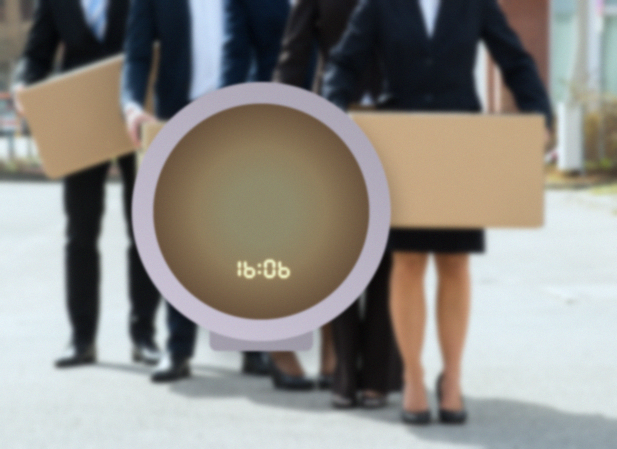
{"hour": 16, "minute": 6}
